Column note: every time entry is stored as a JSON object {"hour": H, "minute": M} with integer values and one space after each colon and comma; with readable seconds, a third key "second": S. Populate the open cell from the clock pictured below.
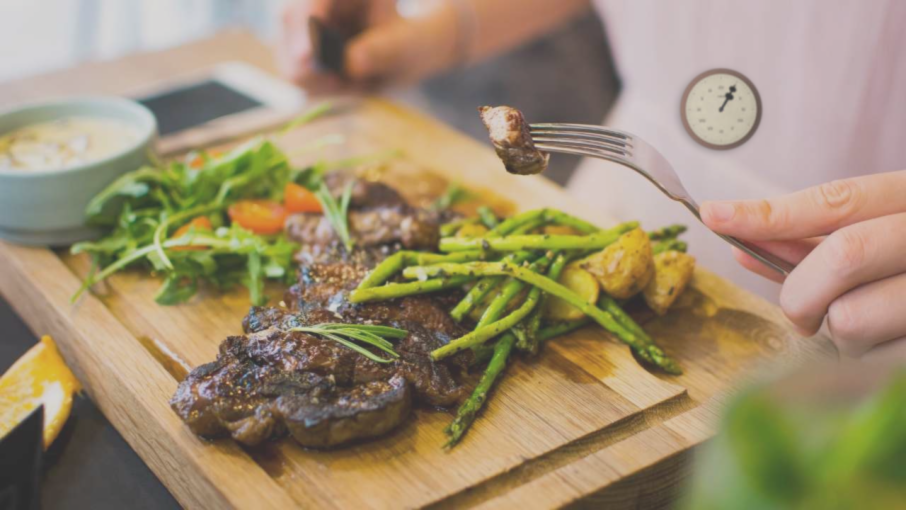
{"hour": 1, "minute": 5}
